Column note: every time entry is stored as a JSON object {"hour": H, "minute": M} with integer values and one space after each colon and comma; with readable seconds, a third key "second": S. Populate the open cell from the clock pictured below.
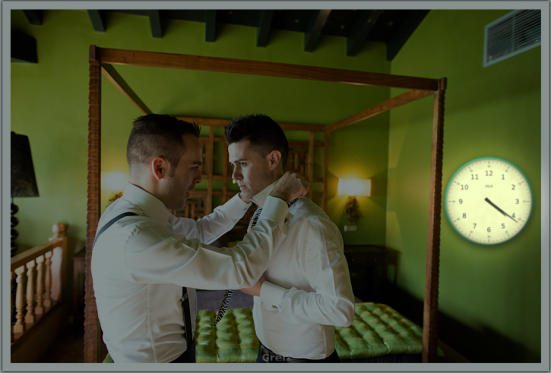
{"hour": 4, "minute": 21}
